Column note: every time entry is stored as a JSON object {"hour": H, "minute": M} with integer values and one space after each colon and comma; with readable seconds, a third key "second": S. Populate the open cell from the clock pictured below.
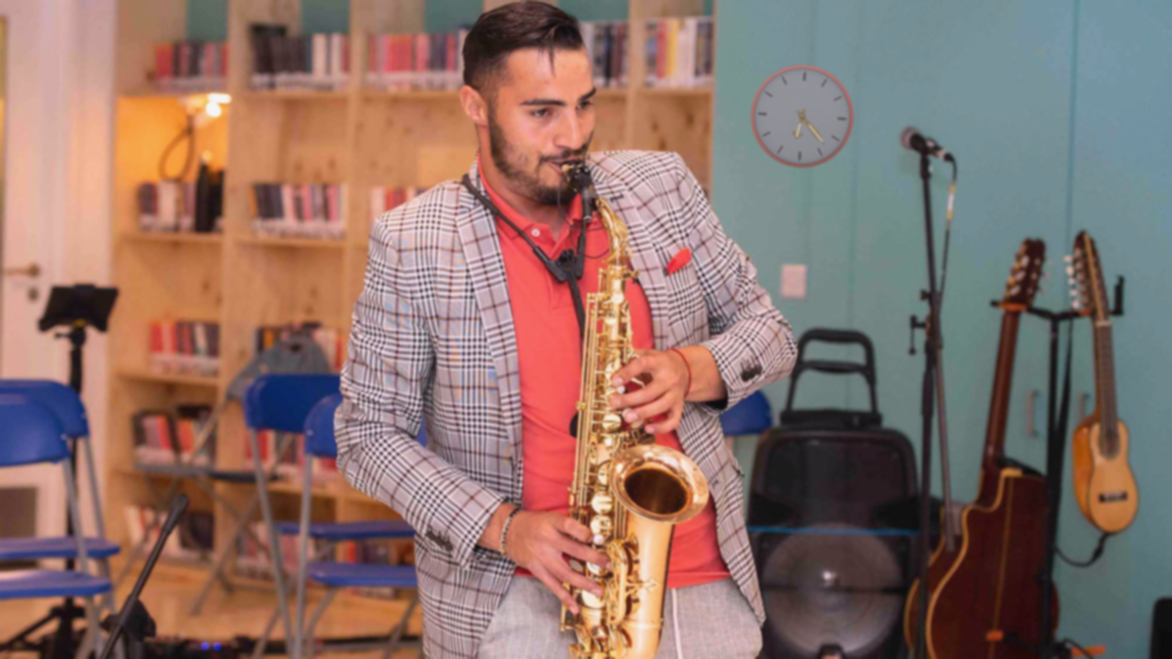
{"hour": 6, "minute": 23}
